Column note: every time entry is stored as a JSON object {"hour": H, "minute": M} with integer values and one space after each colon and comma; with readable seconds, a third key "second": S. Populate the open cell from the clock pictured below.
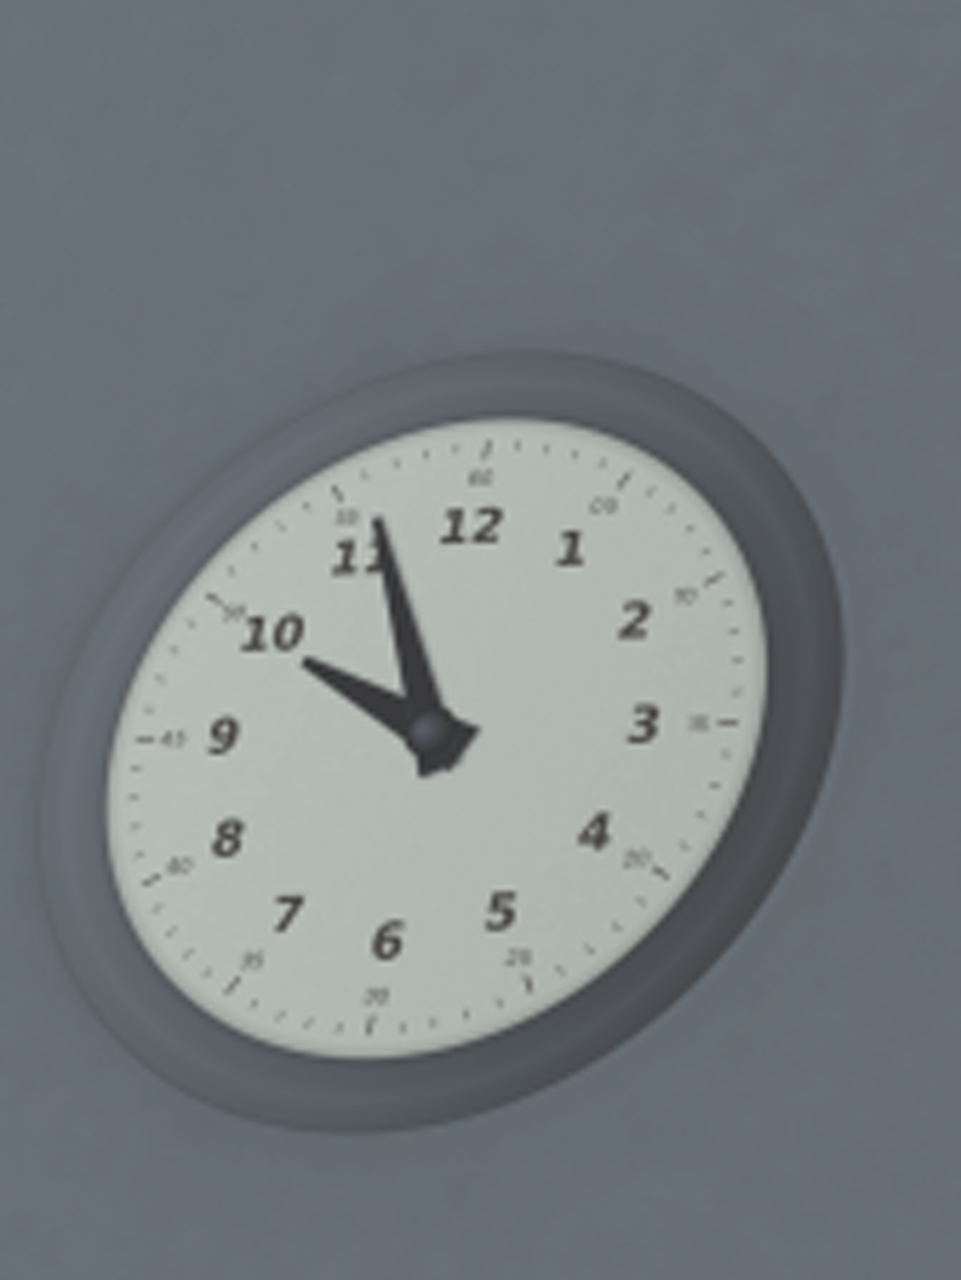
{"hour": 9, "minute": 56}
